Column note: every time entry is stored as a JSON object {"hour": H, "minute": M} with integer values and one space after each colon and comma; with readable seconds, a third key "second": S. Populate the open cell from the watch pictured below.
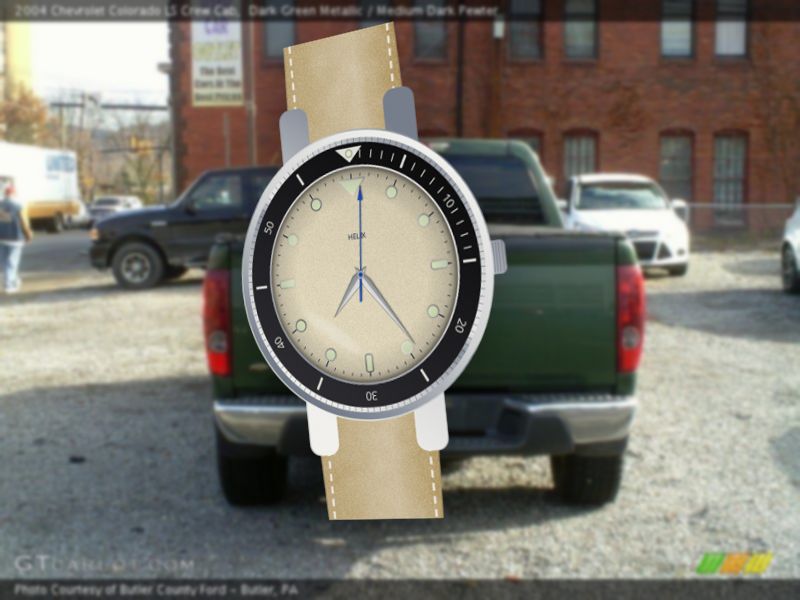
{"hour": 7, "minute": 24, "second": 1}
